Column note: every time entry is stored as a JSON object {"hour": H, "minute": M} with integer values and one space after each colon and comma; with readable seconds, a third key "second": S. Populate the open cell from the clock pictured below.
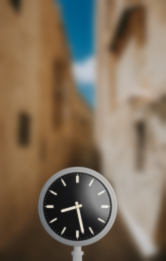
{"hour": 8, "minute": 28}
